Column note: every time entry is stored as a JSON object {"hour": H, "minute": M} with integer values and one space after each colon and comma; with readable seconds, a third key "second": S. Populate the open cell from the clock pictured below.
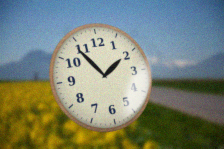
{"hour": 1, "minute": 54}
